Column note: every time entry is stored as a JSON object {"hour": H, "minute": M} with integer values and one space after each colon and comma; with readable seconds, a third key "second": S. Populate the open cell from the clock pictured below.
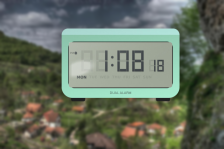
{"hour": 1, "minute": 8, "second": 18}
